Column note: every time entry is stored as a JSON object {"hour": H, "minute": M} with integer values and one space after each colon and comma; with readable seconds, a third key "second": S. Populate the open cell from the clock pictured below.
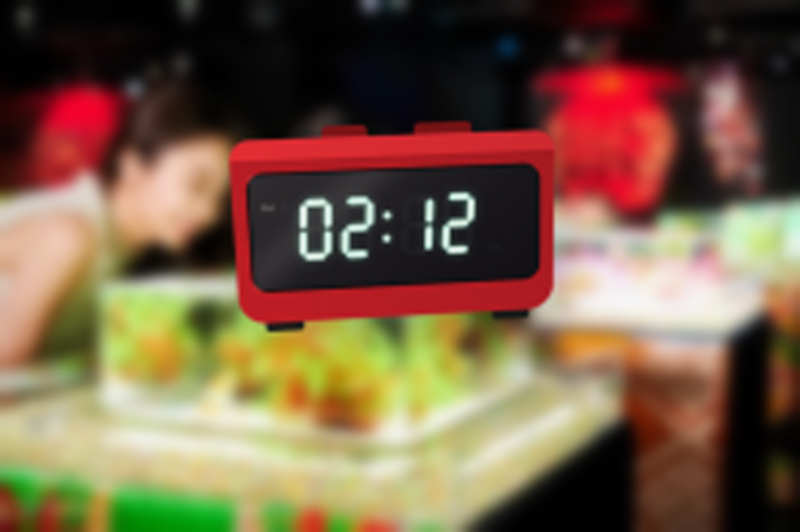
{"hour": 2, "minute": 12}
